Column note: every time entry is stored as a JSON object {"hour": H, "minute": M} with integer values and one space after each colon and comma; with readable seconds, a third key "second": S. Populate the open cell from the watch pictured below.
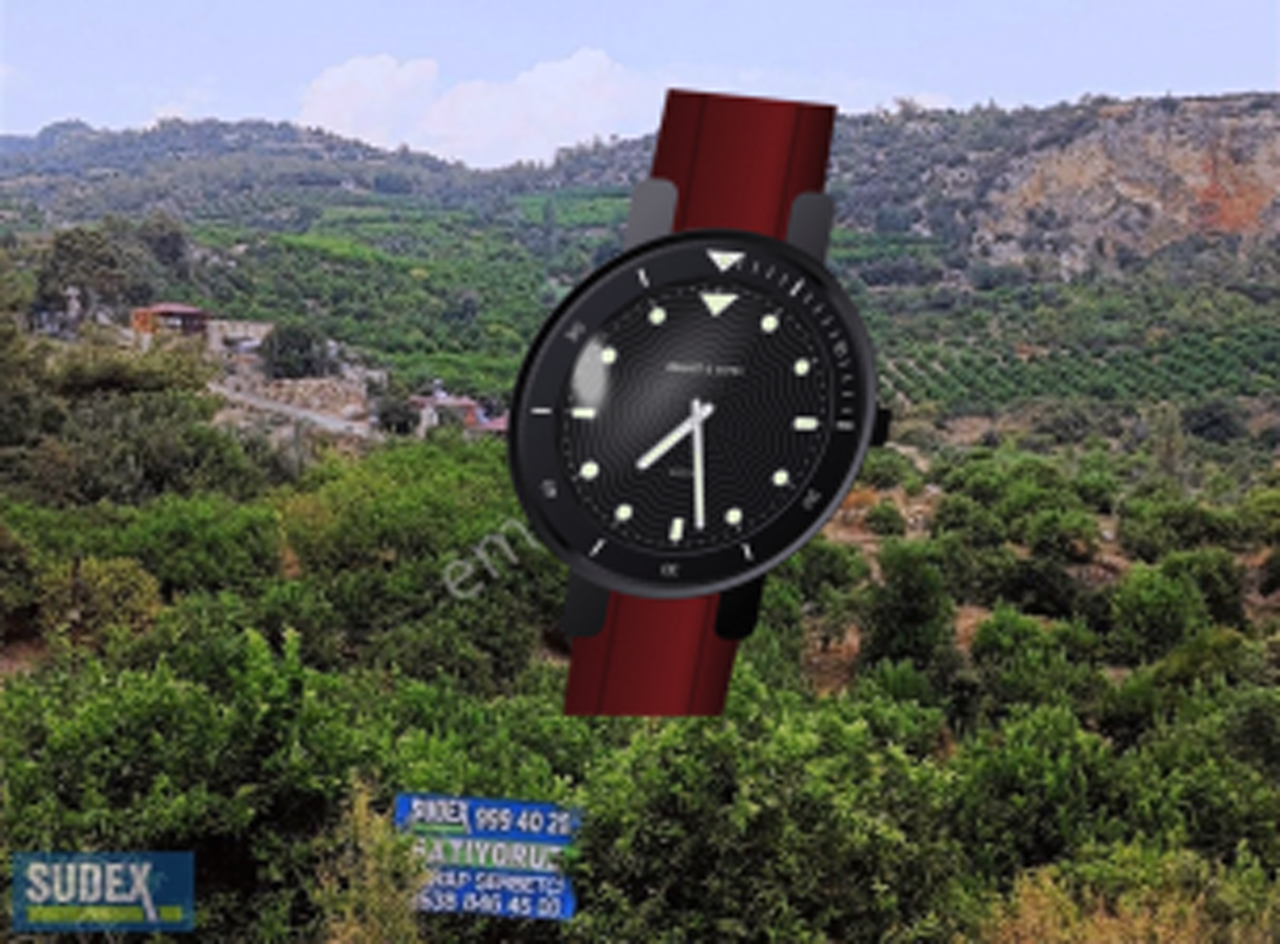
{"hour": 7, "minute": 28}
